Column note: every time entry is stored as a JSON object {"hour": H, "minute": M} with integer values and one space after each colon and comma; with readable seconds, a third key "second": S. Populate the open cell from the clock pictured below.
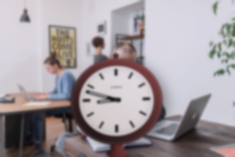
{"hour": 8, "minute": 48}
